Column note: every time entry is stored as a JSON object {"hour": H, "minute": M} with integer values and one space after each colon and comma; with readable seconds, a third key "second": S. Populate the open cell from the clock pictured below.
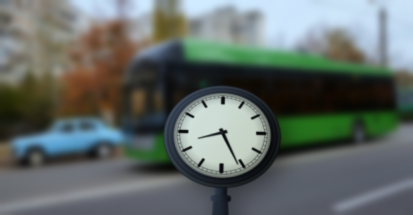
{"hour": 8, "minute": 26}
